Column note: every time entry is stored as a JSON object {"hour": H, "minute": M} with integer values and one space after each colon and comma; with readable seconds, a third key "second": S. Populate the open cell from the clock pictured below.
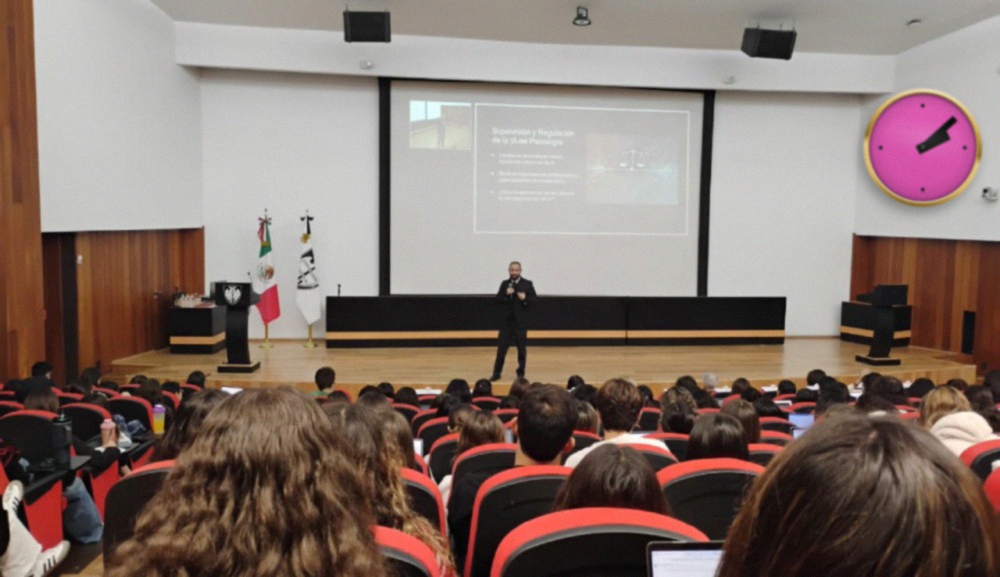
{"hour": 2, "minute": 8}
